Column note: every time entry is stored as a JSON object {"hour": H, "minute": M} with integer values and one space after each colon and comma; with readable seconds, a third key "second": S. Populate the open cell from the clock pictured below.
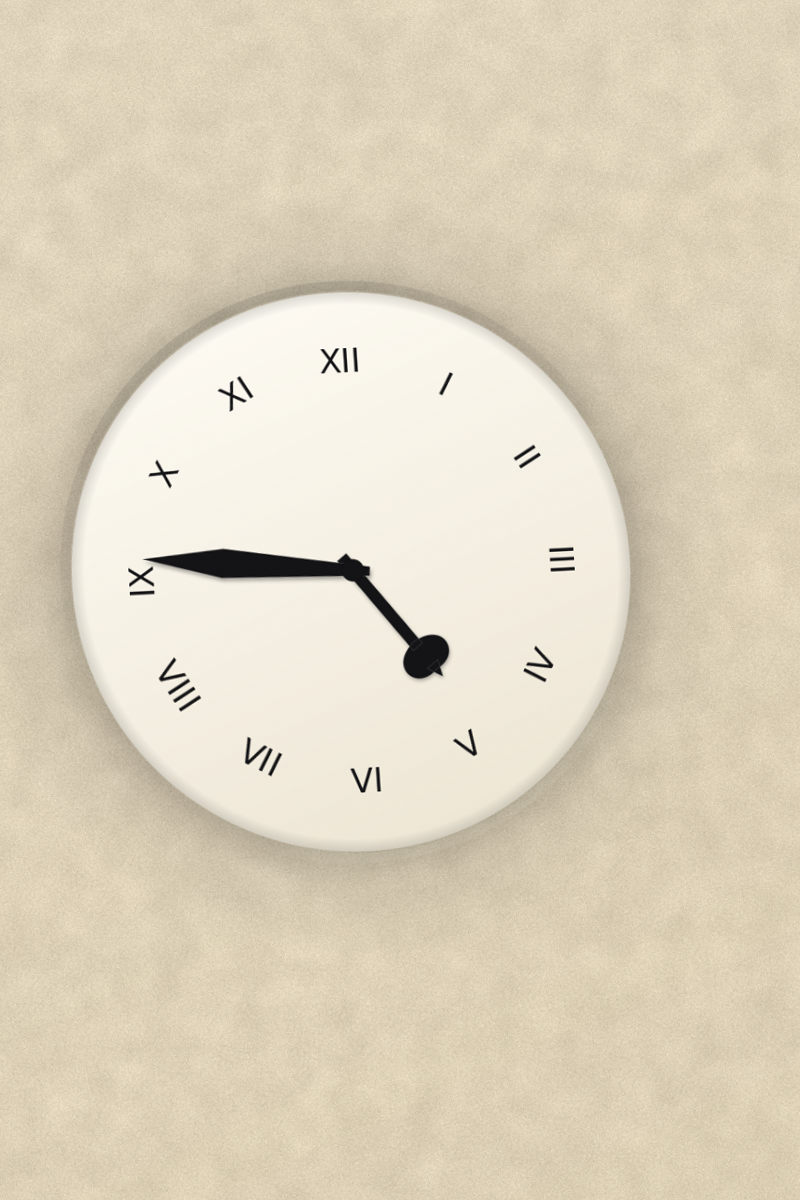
{"hour": 4, "minute": 46}
